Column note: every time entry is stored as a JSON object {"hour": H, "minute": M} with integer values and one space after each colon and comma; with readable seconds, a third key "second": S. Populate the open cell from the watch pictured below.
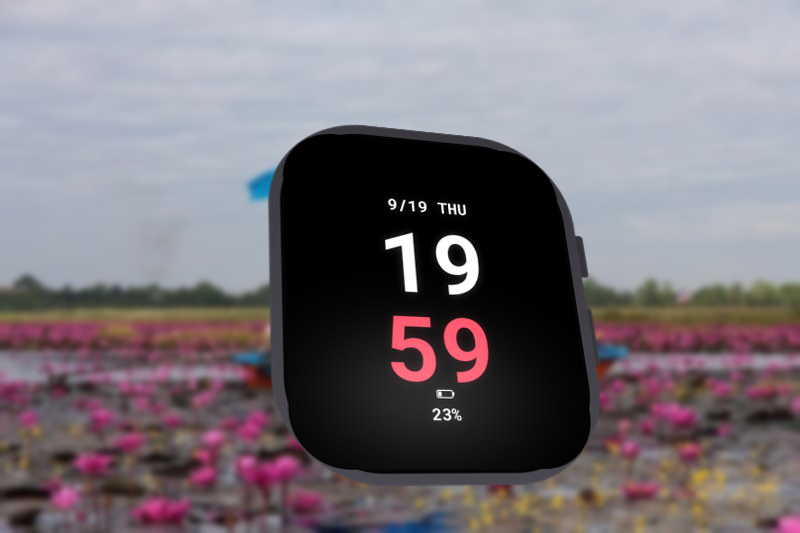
{"hour": 19, "minute": 59}
